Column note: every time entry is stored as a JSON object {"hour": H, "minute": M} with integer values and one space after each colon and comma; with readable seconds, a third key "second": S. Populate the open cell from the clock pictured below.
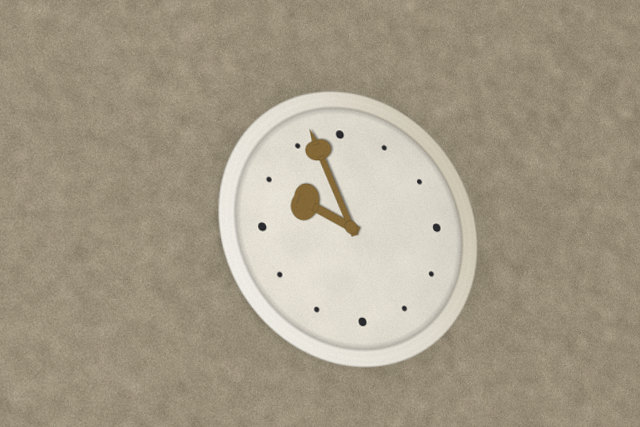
{"hour": 9, "minute": 57}
